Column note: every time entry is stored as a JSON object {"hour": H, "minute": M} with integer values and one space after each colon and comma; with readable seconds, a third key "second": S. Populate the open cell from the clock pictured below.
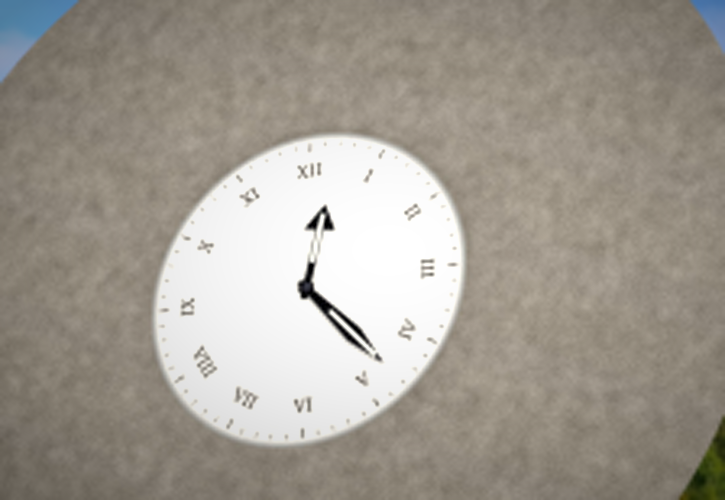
{"hour": 12, "minute": 23}
